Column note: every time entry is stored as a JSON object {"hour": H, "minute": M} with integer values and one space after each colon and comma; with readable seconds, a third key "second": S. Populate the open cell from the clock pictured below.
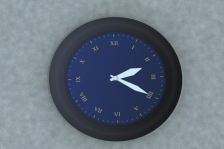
{"hour": 2, "minute": 20}
